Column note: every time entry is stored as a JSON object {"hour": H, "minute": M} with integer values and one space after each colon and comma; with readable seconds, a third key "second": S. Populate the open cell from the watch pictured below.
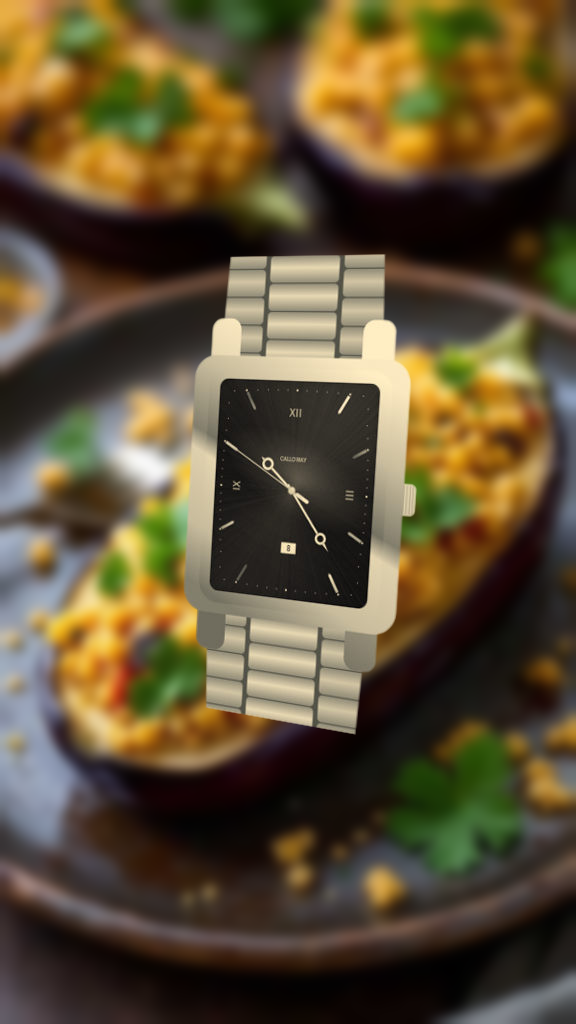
{"hour": 10, "minute": 23, "second": 50}
